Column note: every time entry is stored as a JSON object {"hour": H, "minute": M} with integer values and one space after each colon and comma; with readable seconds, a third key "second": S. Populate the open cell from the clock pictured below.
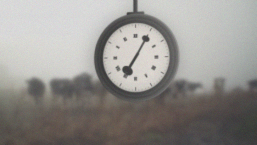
{"hour": 7, "minute": 5}
